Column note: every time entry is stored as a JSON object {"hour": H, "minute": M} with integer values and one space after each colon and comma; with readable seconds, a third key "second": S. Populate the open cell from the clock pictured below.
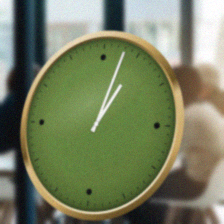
{"hour": 1, "minute": 3}
